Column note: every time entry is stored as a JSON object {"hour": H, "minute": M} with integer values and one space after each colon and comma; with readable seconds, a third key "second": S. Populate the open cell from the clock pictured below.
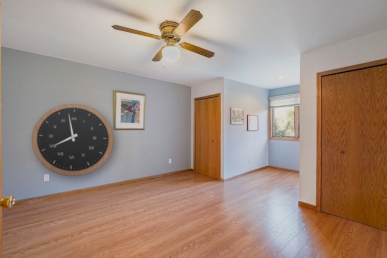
{"hour": 7, "minute": 58}
